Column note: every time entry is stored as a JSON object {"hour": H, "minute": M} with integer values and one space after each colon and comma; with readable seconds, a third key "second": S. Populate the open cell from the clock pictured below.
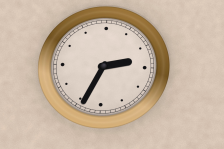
{"hour": 2, "minute": 34}
